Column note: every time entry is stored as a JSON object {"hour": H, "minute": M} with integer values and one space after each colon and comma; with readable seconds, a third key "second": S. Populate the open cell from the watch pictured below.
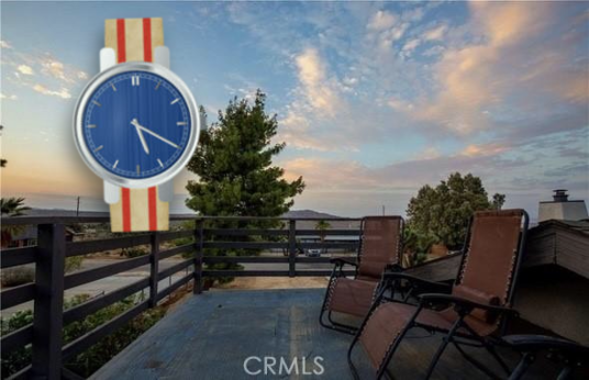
{"hour": 5, "minute": 20}
